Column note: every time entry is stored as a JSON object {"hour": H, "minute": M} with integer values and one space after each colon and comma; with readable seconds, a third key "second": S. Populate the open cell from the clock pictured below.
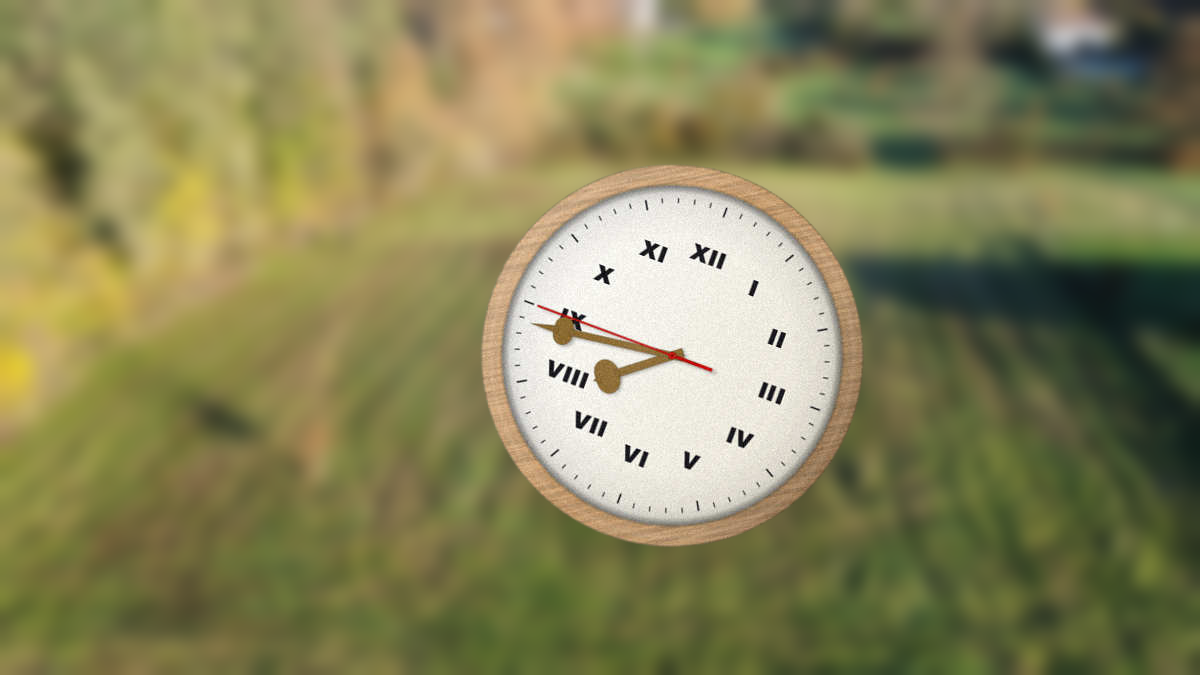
{"hour": 7, "minute": 43, "second": 45}
